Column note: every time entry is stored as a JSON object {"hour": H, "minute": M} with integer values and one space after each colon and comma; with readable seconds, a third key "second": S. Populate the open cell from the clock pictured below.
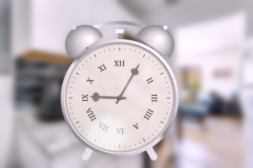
{"hour": 9, "minute": 5}
